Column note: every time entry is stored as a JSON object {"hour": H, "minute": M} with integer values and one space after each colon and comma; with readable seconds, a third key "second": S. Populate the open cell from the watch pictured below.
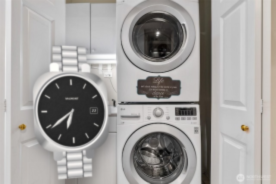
{"hour": 6, "minute": 39}
